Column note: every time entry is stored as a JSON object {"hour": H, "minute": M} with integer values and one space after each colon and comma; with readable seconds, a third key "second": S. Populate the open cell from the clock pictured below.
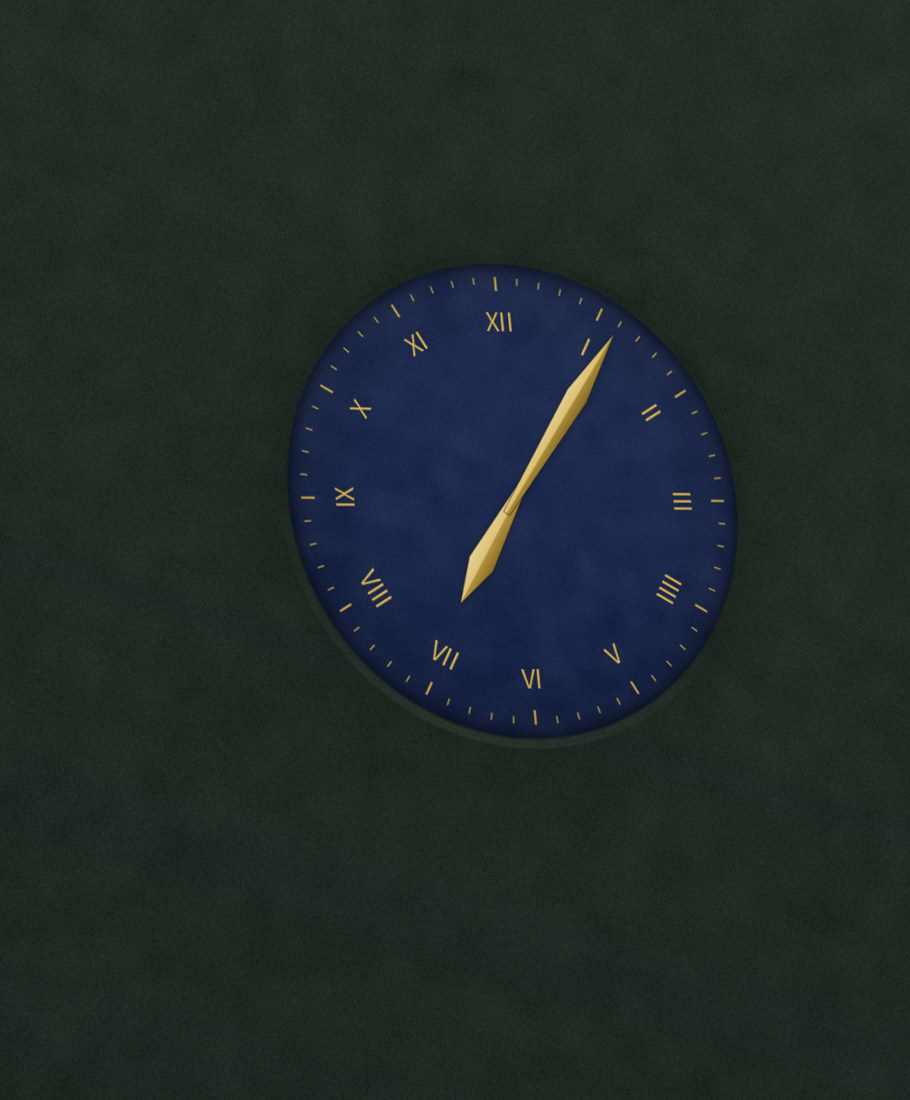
{"hour": 7, "minute": 6}
